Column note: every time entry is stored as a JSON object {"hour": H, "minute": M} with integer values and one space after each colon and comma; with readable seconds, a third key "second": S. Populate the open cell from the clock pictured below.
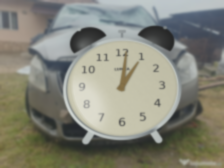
{"hour": 1, "minute": 1}
